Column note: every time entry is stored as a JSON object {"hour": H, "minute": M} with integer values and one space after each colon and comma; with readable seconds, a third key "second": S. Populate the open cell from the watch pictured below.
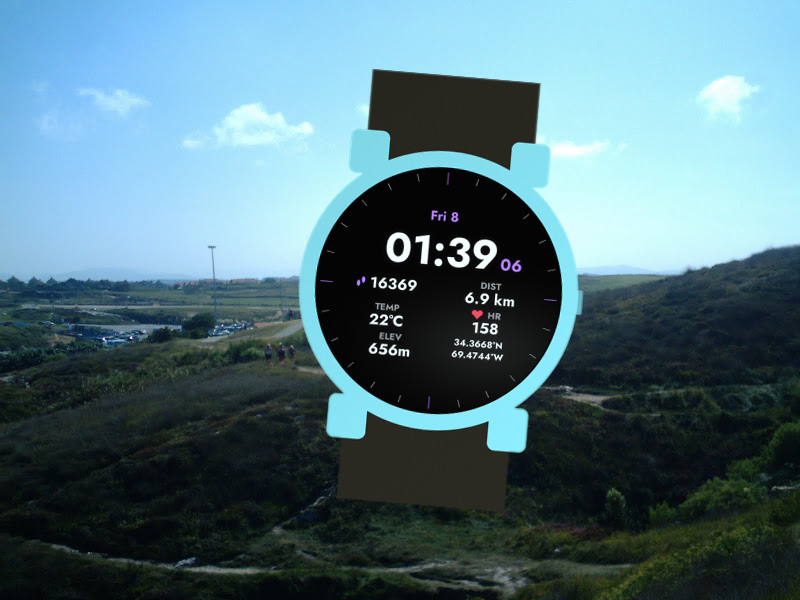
{"hour": 1, "minute": 39, "second": 6}
